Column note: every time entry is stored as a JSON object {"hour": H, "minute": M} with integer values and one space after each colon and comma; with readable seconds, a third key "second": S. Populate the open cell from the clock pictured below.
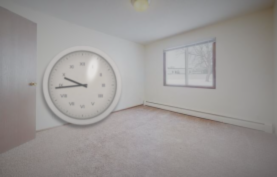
{"hour": 9, "minute": 44}
